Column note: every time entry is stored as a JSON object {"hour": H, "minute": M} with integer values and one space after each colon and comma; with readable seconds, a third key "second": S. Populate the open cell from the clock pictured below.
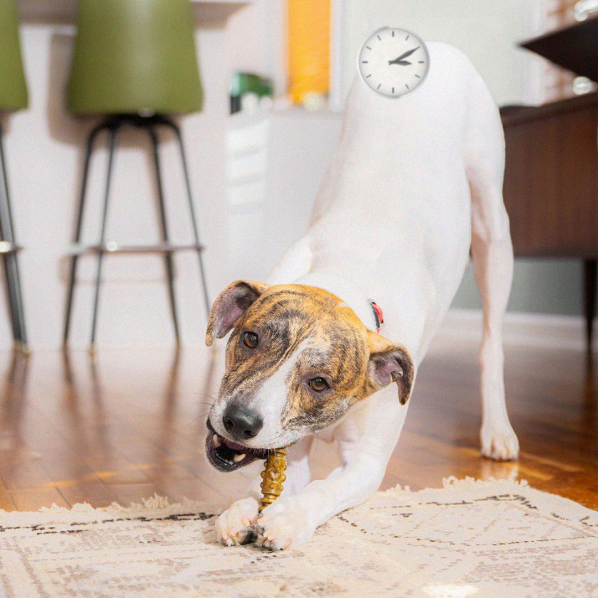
{"hour": 3, "minute": 10}
